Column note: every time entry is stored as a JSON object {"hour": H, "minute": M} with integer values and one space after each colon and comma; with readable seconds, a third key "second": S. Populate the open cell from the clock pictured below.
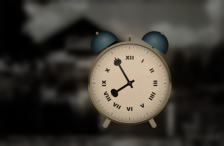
{"hour": 7, "minute": 55}
